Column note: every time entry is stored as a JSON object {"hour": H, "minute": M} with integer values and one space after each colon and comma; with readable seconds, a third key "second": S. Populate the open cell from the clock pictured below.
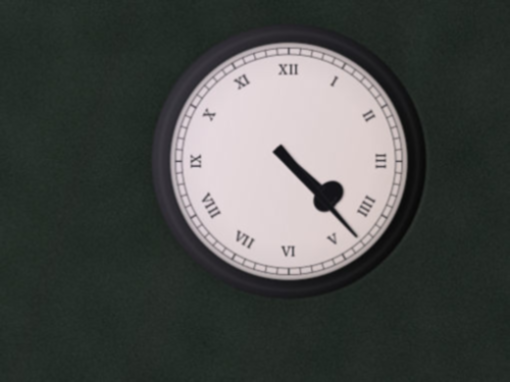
{"hour": 4, "minute": 23}
